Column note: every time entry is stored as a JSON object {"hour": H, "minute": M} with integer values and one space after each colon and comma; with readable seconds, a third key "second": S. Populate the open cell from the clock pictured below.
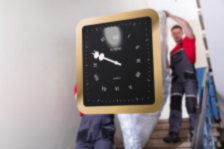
{"hour": 9, "minute": 49}
